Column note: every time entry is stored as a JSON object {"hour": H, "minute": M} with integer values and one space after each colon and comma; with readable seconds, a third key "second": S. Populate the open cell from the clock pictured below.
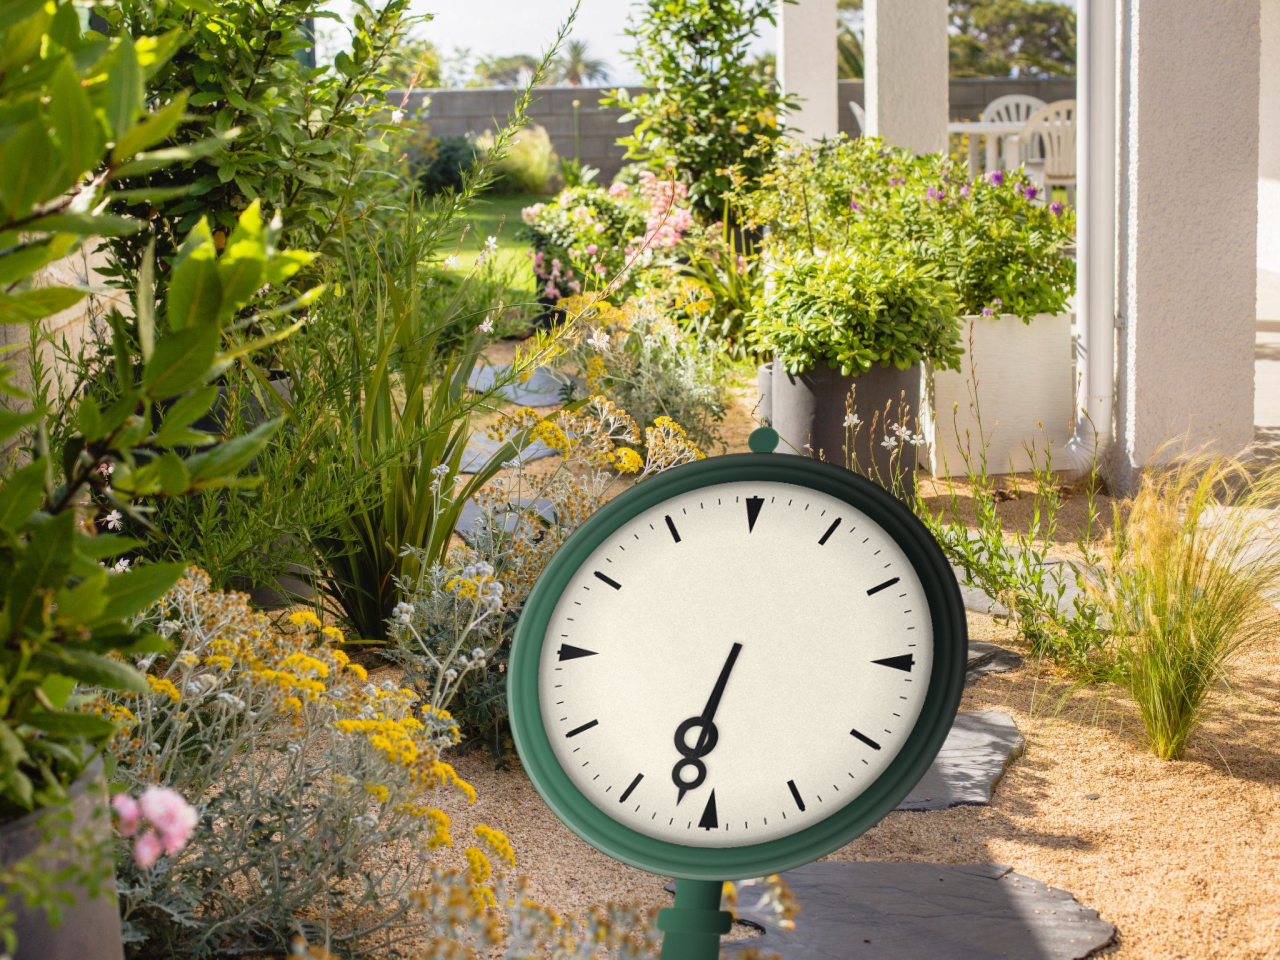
{"hour": 6, "minute": 32}
